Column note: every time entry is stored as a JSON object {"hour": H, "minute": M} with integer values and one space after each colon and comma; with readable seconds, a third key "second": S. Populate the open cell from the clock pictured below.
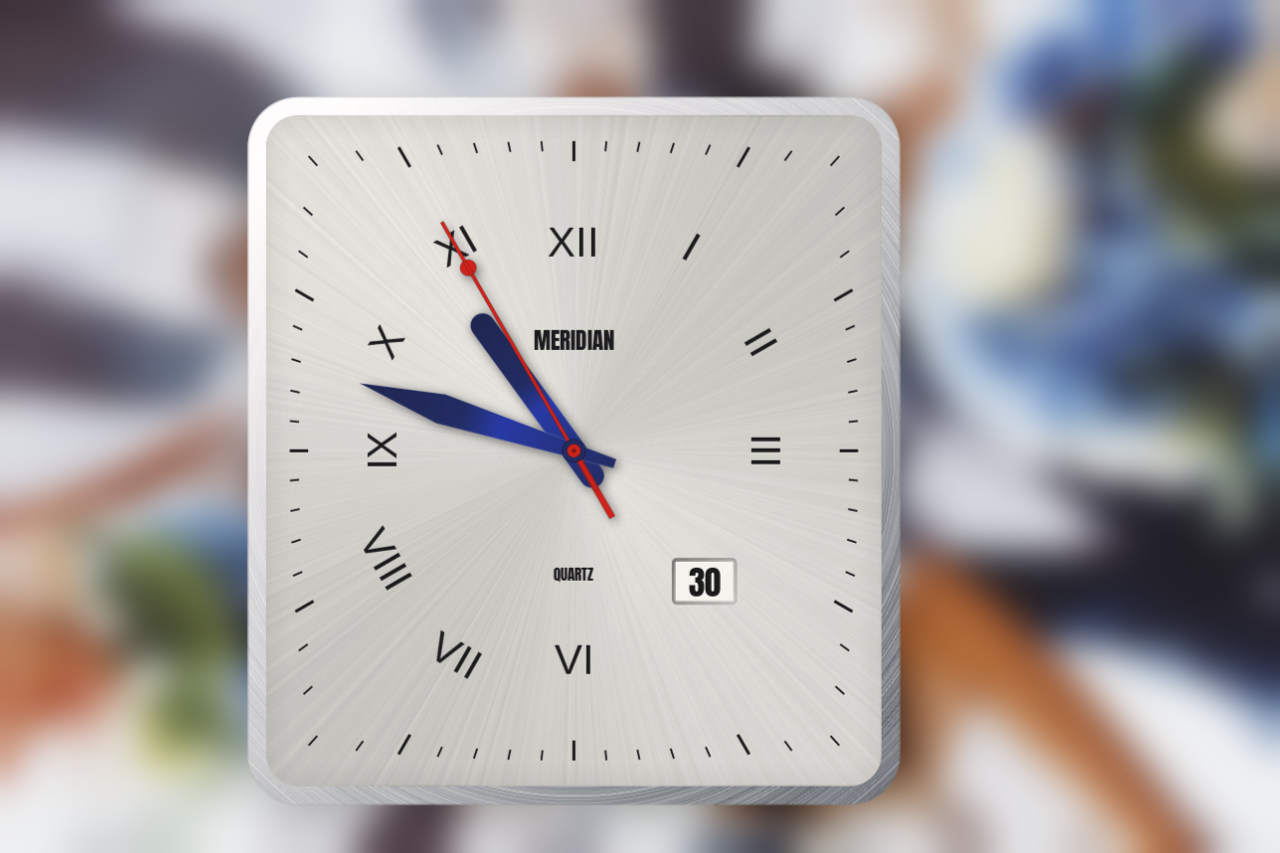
{"hour": 10, "minute": 47, "second": 55}
